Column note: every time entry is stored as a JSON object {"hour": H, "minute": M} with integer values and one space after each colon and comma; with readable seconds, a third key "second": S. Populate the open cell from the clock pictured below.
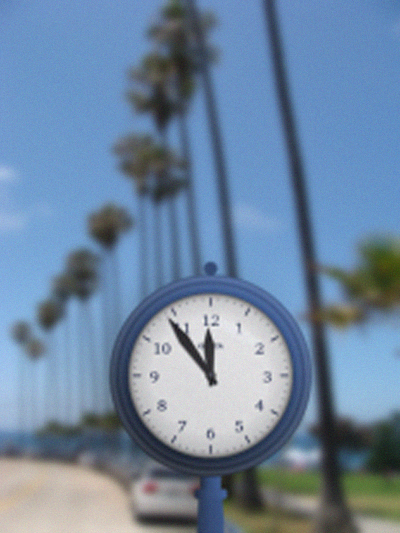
{"hour": 11, "minute": 54}
